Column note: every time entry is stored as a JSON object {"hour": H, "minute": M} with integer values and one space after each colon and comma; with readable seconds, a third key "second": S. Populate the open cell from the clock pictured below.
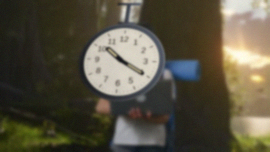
{"hour": 10, "minute": 20}
